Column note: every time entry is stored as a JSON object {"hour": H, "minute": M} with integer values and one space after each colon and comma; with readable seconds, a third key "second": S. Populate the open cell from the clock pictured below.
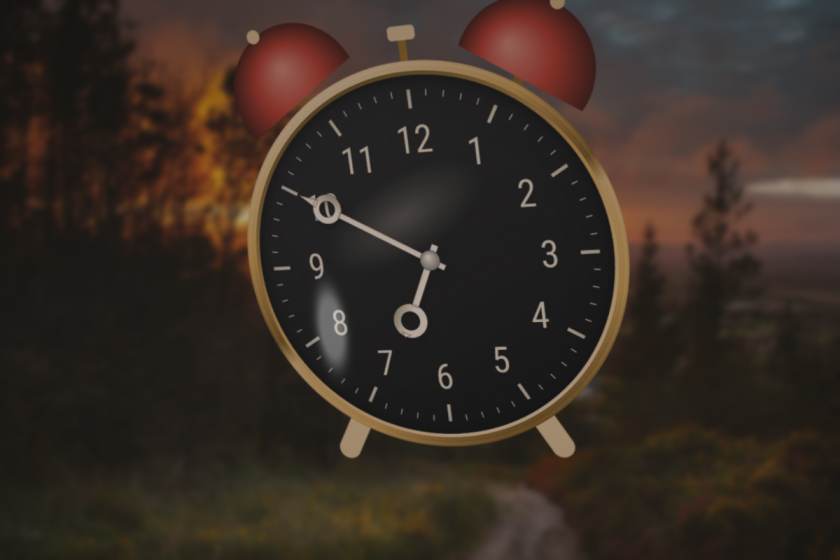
{"hour": 6, "minute": 50}
